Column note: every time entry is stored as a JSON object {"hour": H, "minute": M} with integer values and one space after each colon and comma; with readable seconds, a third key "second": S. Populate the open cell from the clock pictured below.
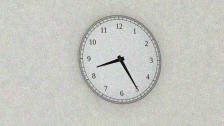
{"hour": 8, "minute": 25}
